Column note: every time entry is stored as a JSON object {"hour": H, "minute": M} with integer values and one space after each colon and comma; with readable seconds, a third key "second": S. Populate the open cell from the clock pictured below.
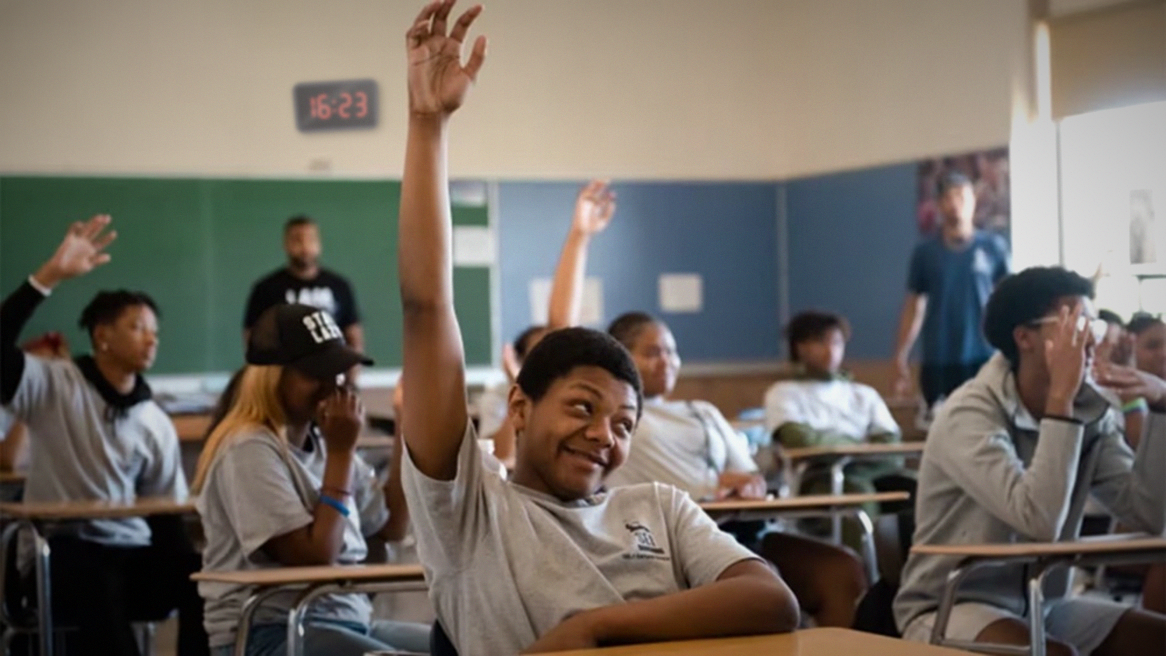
{"hour": 16, "minute": 23}
